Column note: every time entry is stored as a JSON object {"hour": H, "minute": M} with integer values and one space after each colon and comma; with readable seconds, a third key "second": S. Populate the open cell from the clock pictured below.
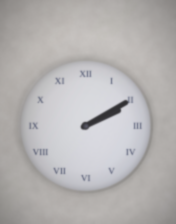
{"hour": 2, "minute": 10}
